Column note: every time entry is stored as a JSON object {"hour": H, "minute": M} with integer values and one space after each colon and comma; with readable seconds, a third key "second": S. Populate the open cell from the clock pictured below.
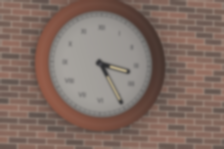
{"hour": 3, "minute": 25}
